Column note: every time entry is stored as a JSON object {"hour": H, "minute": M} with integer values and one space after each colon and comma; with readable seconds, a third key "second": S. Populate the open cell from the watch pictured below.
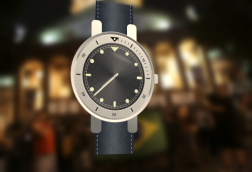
{"hour": 7, "minute": 38}
